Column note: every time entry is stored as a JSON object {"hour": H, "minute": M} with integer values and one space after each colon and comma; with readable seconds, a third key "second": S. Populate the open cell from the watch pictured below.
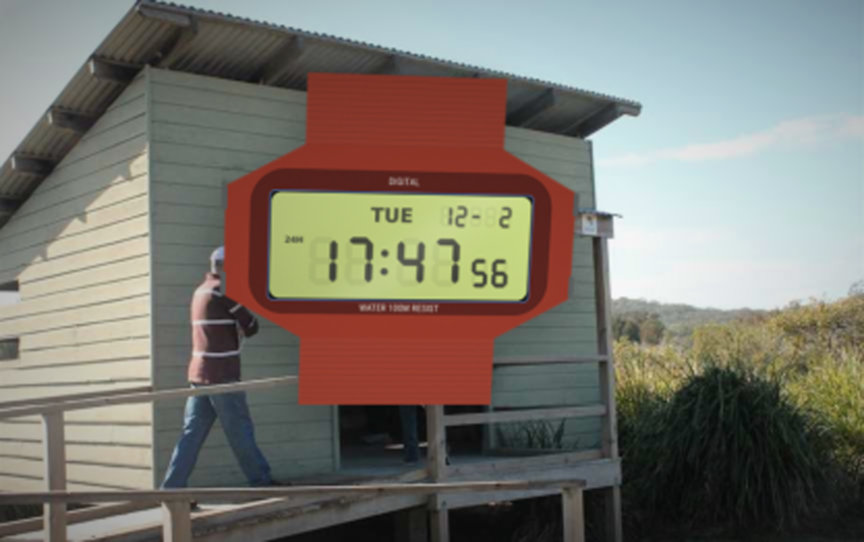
{"hour": 17, "minute": 47, "second": 56}
